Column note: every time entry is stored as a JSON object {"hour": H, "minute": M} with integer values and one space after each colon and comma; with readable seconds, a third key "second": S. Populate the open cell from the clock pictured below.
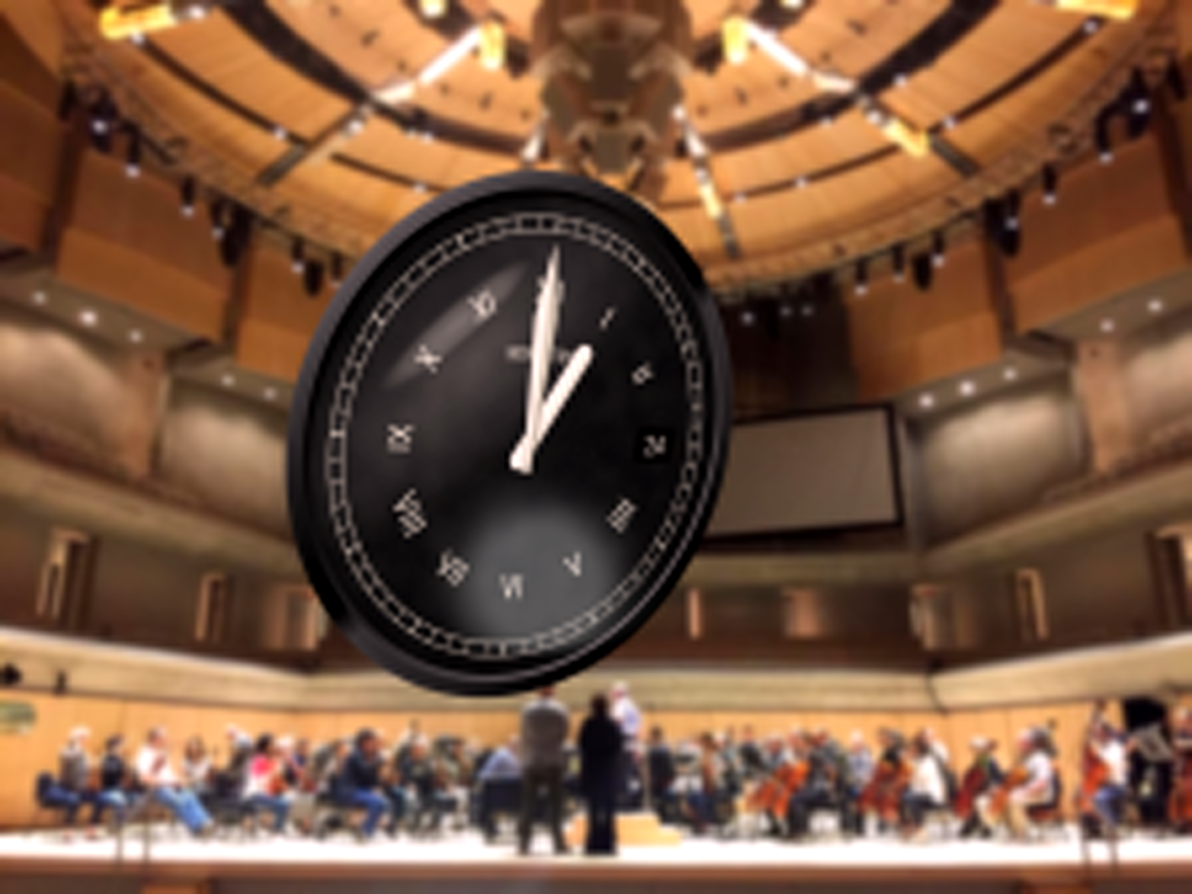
{"hour": 1, "minute": 0}
